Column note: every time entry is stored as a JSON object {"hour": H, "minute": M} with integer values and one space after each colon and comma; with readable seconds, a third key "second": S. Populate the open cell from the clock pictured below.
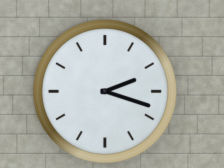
{"hour": 2, "minute": 18}
